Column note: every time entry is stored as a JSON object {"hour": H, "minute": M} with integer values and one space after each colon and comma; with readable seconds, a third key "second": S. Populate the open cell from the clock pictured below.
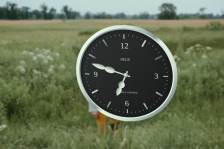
{"hour": 6, "minute": 48}
